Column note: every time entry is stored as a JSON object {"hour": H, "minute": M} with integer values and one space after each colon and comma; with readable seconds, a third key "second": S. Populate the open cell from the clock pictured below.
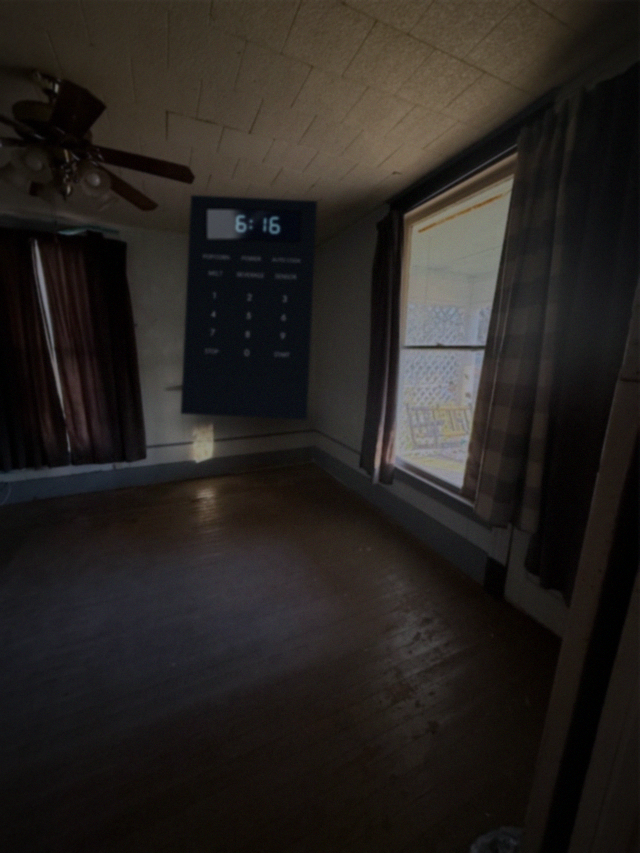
{"hour": 6, "minute": 16}
